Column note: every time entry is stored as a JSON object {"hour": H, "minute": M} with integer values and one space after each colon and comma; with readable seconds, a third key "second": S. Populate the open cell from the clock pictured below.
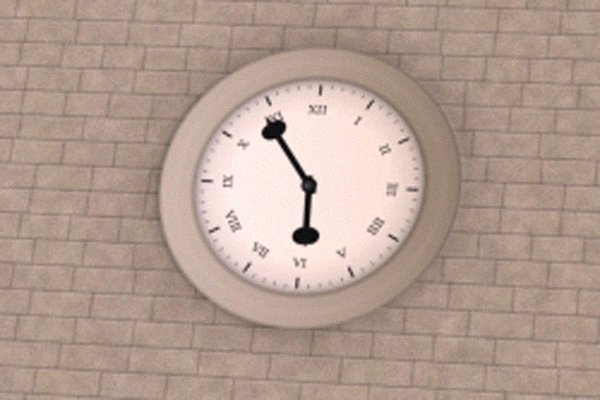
{"hour": 5, "minute": 54}
